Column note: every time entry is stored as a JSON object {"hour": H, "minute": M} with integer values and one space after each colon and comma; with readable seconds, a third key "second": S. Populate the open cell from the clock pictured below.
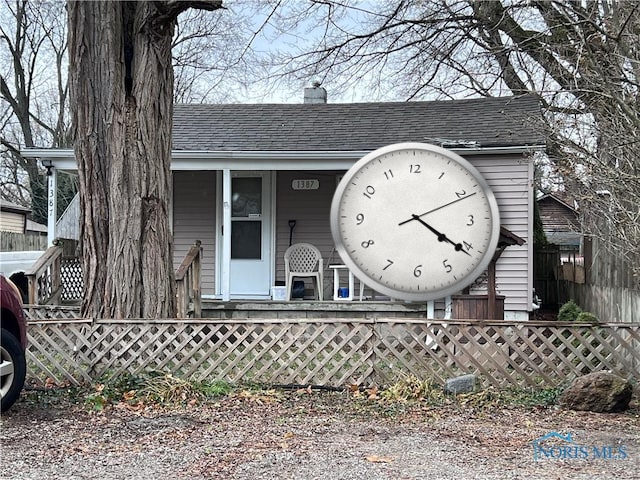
{"hour": 4, "minute": 21, "second": 11}
